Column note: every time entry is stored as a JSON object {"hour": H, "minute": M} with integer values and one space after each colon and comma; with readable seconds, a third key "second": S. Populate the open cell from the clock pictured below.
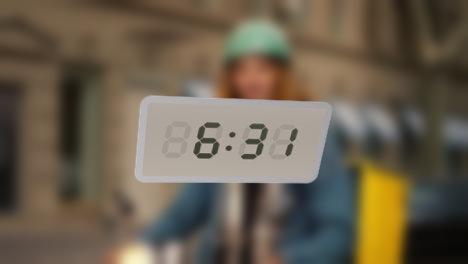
{"hour": 6, "minute": 31}
